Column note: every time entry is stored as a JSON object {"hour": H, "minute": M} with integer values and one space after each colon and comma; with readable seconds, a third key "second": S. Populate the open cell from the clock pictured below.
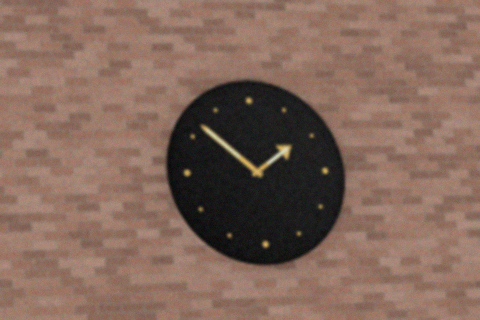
{"hour": 1, "minute": 52}
